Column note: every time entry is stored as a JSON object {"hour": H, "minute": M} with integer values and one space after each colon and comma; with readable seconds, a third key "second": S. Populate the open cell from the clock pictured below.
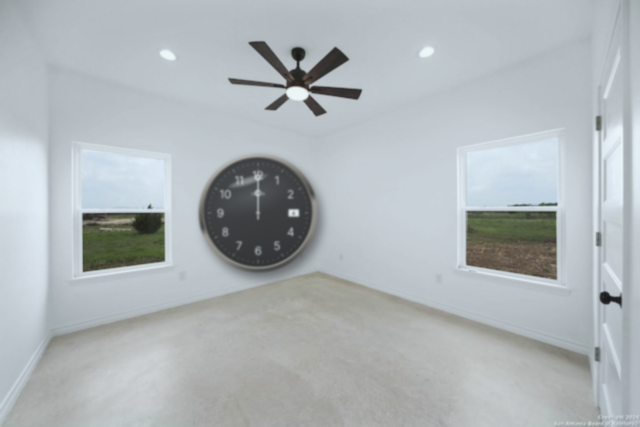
{"hour": 12, "minute": 0}
